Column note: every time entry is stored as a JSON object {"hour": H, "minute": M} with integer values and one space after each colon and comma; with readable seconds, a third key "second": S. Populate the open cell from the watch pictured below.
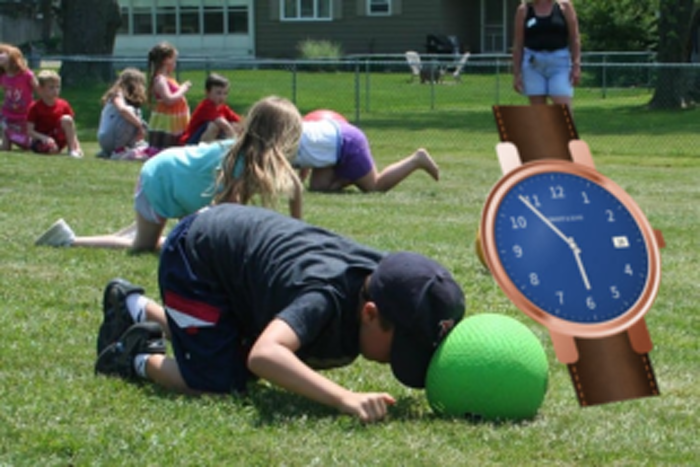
{"hour": 5, "minute": 54}
